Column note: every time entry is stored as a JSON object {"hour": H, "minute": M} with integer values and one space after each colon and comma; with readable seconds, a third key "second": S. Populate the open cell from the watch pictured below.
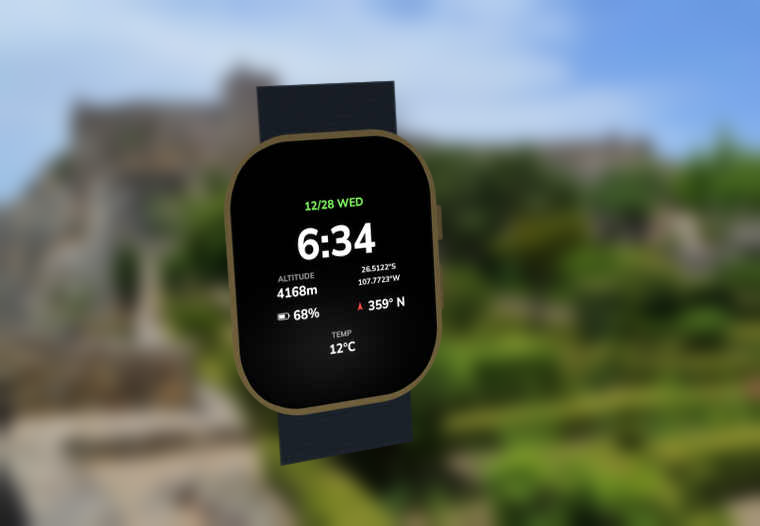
{"hour": 6, "minute": 34}
